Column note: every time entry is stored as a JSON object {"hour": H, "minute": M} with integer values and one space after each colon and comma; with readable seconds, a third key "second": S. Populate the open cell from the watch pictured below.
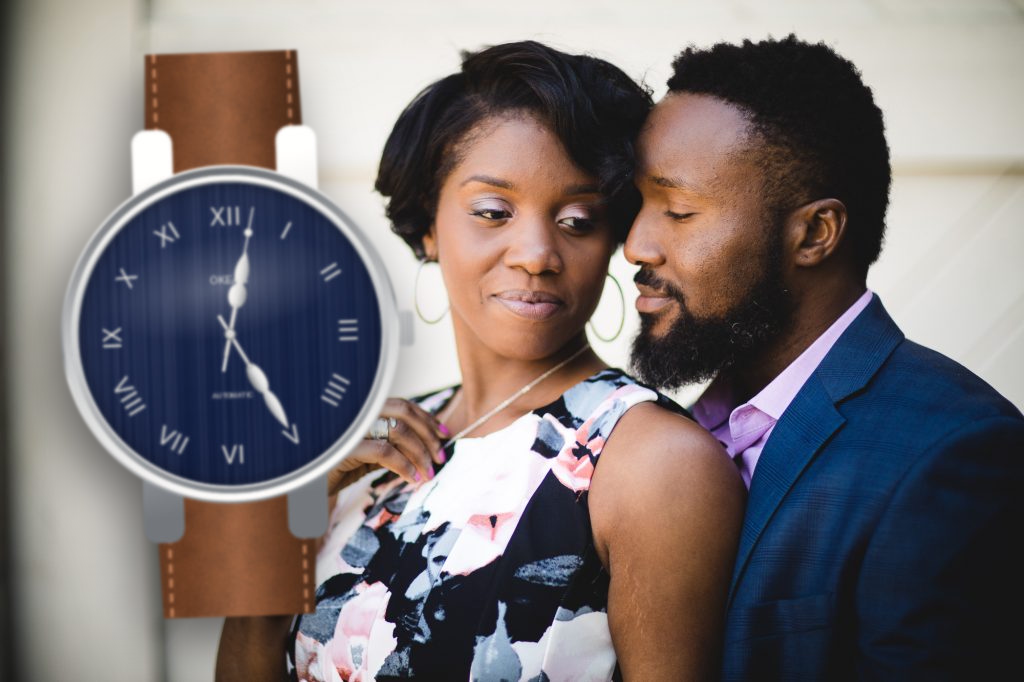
{"hour": 12, "minute": 25, "second": 2}
